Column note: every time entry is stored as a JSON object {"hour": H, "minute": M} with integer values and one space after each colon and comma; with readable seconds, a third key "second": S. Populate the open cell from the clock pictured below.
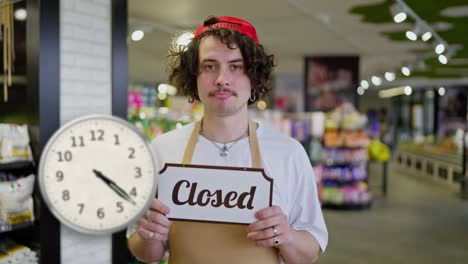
{"hour": 4, "minute": 22}
